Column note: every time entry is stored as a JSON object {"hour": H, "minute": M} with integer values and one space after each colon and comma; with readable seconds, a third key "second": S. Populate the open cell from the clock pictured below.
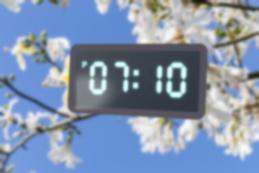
{"hour": 7, "minute": 10}
